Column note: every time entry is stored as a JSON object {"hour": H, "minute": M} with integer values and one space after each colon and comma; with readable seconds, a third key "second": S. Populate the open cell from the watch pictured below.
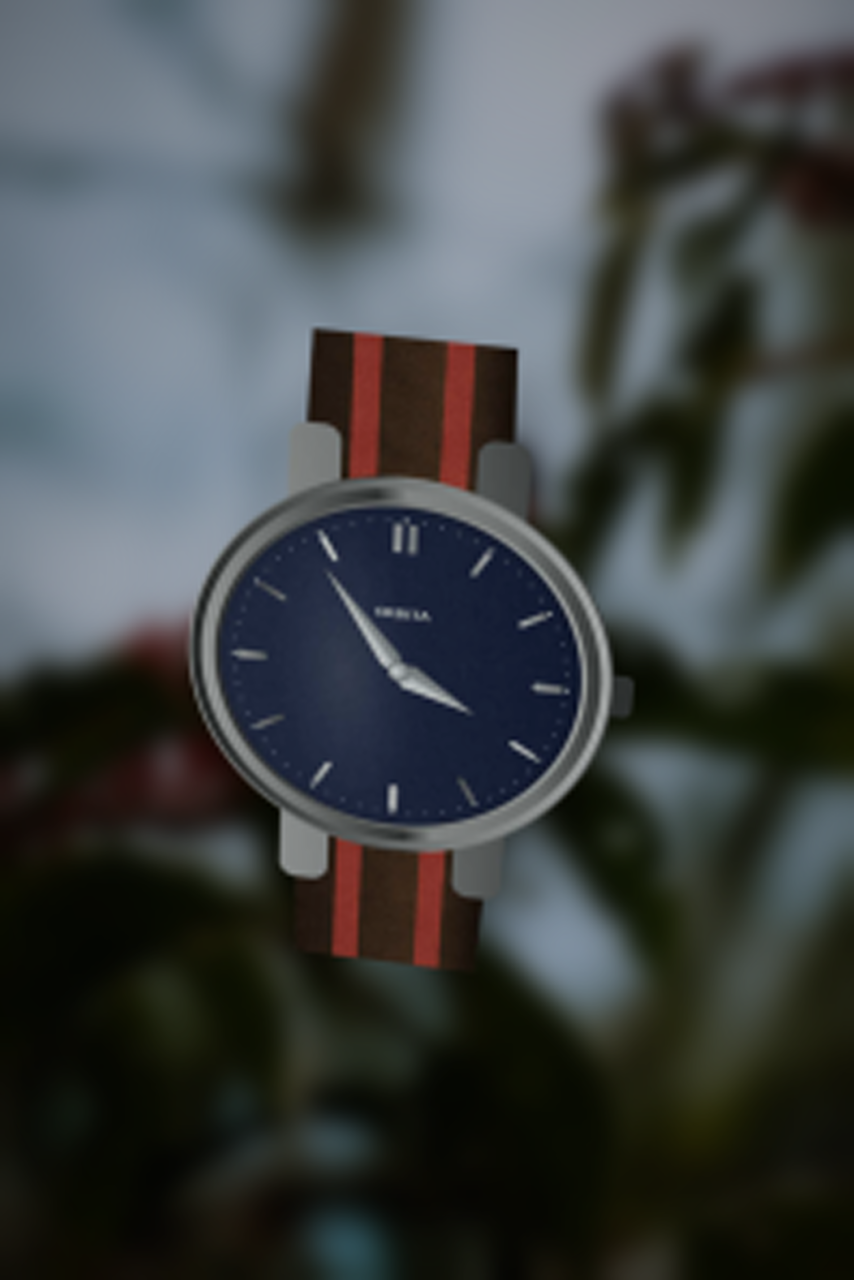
{"hour": 3, "minute": 54}
